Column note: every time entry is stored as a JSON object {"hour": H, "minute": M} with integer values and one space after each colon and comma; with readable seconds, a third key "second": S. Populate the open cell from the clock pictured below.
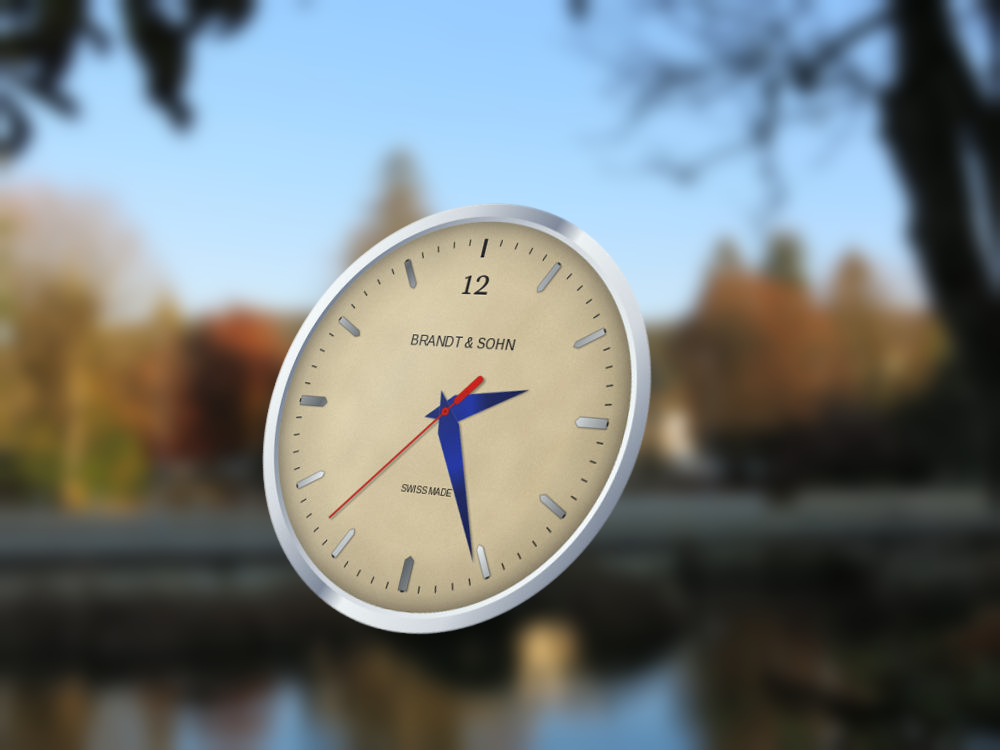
{"hour": 2, "minute": 25, "second": 37}
